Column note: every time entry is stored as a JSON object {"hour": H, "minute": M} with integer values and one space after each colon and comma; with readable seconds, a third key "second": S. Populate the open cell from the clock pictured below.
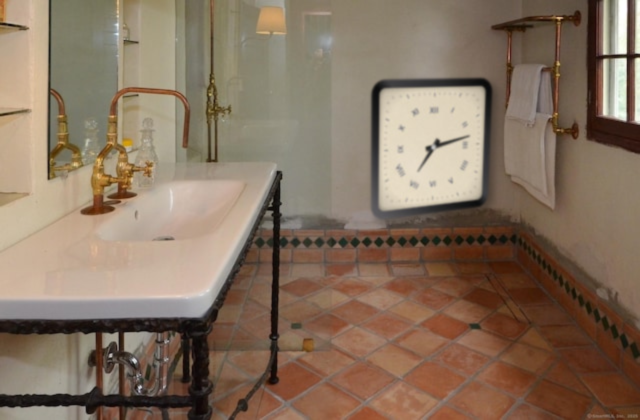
{"hour": 7, "minute": 13}
